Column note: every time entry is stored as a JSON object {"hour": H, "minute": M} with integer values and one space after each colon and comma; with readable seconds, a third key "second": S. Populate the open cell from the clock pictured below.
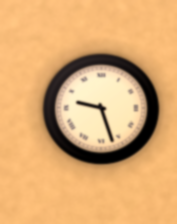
{"hour": 9, "minute": 27}
